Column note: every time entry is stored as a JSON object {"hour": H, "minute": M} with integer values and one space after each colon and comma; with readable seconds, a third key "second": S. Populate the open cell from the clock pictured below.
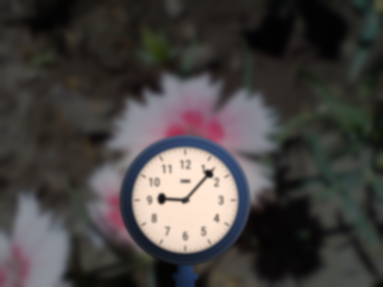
{"hour": 9, "minute": 7}
